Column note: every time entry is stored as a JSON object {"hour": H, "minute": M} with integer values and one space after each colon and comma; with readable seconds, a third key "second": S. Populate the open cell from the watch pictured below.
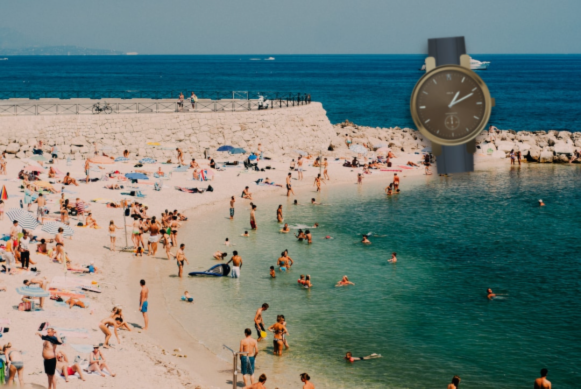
{"hour": 1, "minute": 11}
